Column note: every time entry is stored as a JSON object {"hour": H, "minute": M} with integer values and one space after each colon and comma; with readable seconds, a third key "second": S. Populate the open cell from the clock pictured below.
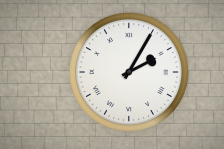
{"hour": 2, "minute": 5}
